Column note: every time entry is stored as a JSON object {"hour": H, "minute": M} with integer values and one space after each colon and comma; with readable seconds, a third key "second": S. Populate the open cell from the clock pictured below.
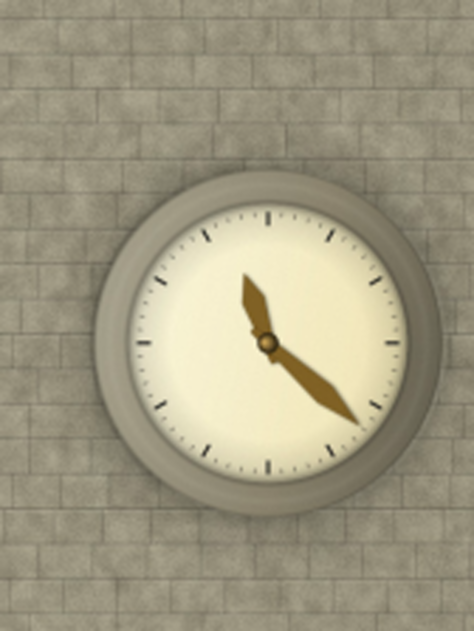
{"hour": 11, "minute": 22}
